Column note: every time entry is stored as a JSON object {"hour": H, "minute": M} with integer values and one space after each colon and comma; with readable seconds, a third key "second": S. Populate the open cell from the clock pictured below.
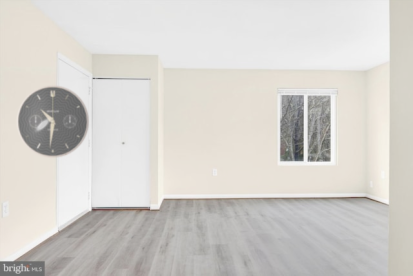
{"hour": 10, "minute": 31}
